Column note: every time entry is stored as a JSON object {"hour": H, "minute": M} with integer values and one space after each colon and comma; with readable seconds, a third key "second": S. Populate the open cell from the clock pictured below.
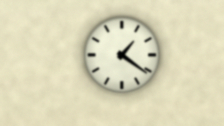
{"hour": 1, "minute": 21}
